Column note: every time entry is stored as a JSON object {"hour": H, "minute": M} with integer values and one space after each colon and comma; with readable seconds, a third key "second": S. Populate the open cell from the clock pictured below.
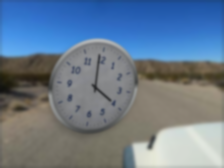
{"hour": 3, "minute": 59}
